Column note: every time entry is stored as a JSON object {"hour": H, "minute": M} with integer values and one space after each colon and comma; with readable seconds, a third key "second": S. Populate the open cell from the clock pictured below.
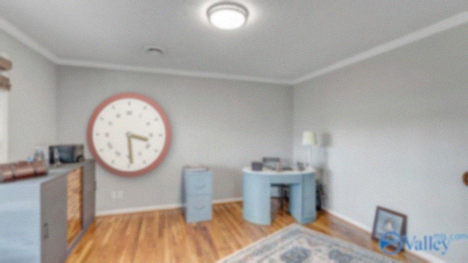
{"hour": 3, "minute": 29}
